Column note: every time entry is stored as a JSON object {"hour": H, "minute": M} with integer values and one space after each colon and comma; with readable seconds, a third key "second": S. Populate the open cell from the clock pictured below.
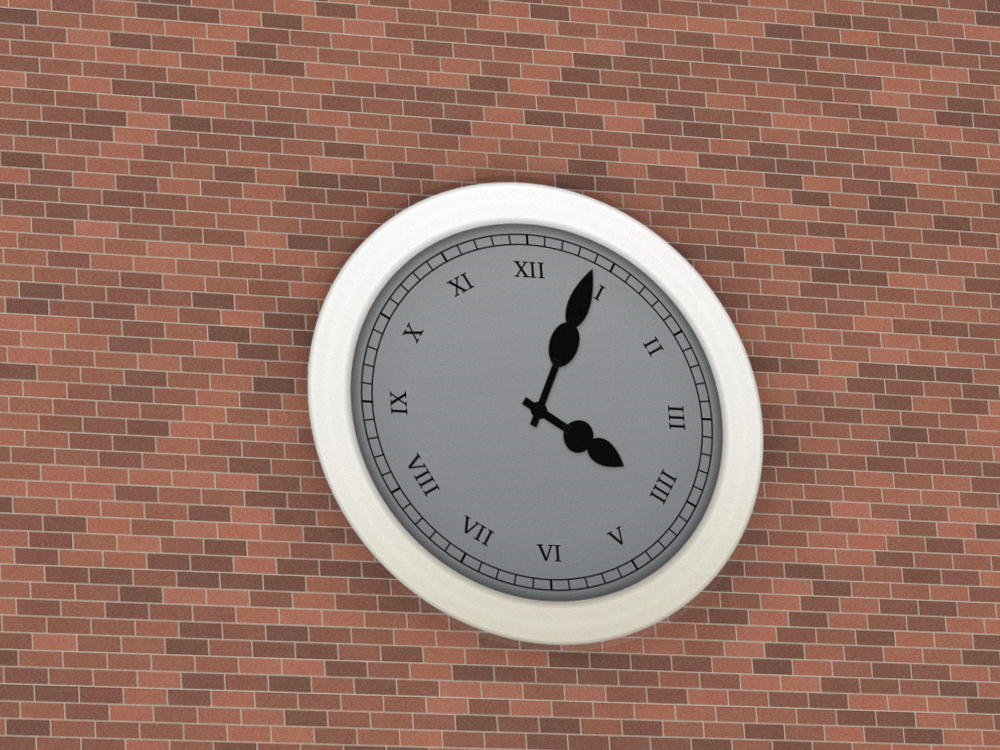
{"hour": 4, "minute": 4}
